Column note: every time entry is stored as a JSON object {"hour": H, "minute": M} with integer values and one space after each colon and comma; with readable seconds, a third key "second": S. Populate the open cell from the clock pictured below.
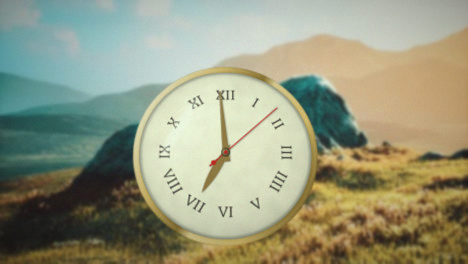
{"hour": 6, "minute": 59, "second": 8}
